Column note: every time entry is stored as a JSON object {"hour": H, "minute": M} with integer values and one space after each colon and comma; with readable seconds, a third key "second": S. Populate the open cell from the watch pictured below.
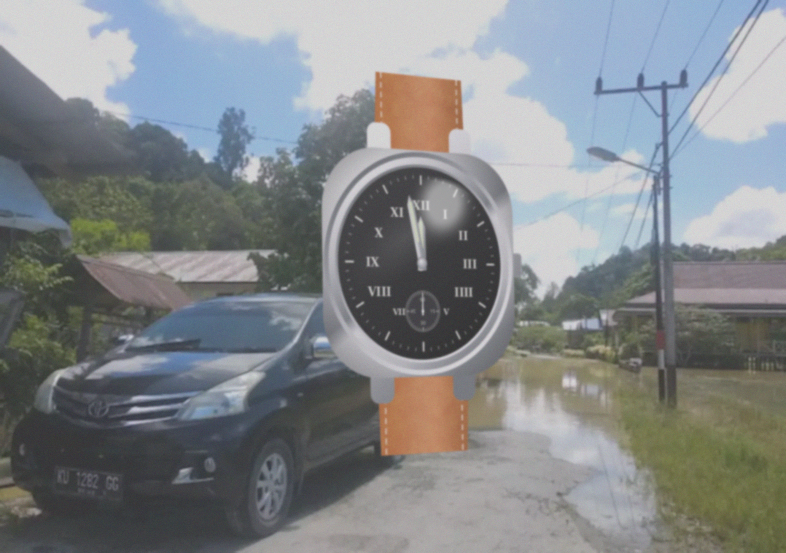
{"hour": 11, "minute": 58}
